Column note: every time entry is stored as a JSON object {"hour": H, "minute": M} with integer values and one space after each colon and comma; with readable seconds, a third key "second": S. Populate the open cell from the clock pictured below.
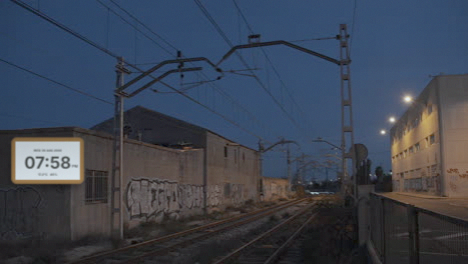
{"hour": 7, "minute": 58}
